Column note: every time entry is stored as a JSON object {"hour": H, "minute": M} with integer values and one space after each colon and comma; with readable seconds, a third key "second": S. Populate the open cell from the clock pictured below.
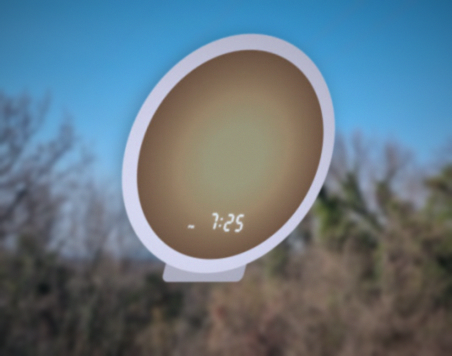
{"hour": 7, "minute": 25}
